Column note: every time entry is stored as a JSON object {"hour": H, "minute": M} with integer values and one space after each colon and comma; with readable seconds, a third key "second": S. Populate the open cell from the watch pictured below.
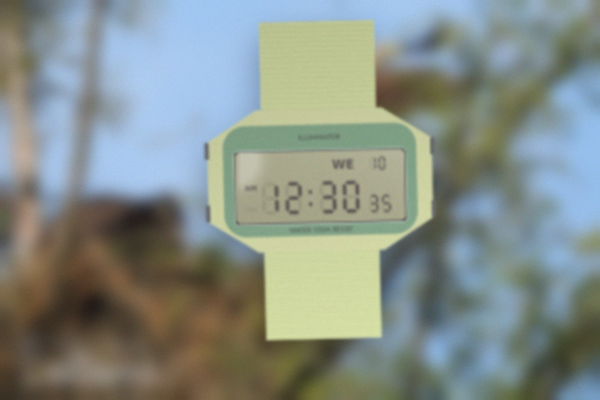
{"hour": 12, "minute": 30, "second": 35}
